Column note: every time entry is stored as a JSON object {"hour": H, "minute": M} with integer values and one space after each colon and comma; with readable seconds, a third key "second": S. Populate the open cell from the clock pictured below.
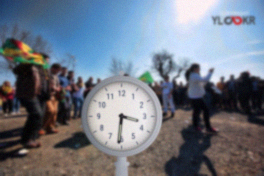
{"hour": 3, "minute": 31}
